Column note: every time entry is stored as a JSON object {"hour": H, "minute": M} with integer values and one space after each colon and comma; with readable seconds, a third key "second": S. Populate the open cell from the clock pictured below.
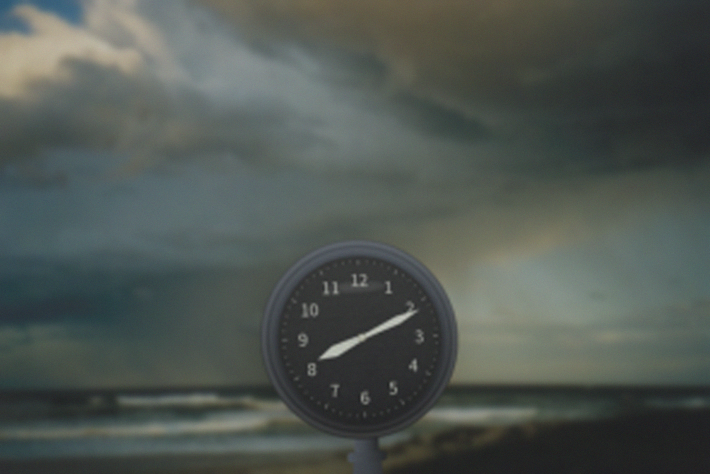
{"hour": 8, "minute": 11}
